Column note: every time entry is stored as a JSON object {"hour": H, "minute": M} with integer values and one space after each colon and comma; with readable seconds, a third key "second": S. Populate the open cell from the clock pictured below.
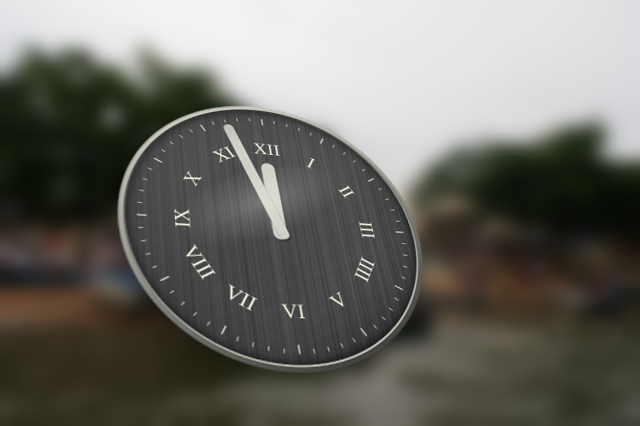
{"hour": 11, "minute": 57}
